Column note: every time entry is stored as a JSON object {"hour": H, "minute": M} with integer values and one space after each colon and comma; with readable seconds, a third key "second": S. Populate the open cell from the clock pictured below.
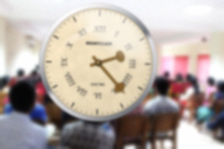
{"hour": 2, "minute": 23}
